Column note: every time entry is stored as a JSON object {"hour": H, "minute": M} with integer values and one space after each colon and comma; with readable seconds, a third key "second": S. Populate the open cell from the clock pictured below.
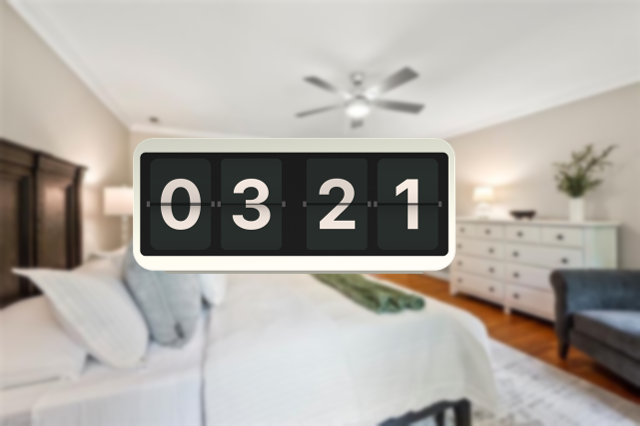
{"hour": 3, "minute": 21}
